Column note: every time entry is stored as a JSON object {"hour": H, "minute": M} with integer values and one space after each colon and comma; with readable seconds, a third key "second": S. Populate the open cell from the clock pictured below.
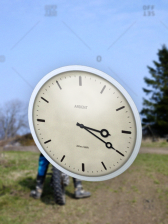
{"hour": 3, "minute": 20}
